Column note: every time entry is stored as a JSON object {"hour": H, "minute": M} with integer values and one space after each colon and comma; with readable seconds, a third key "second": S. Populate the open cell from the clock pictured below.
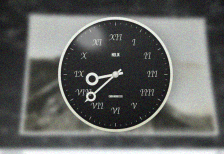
{"hour": 8, "minute": 38}
